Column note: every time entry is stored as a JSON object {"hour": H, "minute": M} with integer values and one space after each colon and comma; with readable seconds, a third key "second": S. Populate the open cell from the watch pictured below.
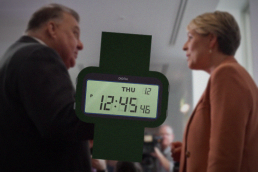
{"hour": 12, "minute": 45, "second": 46}
